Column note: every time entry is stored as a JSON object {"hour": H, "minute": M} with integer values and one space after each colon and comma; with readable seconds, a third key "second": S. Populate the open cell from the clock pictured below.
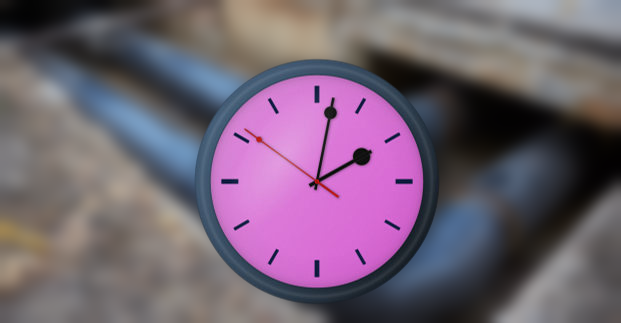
{"hour": 2, "minute": 1, "second": 51}
